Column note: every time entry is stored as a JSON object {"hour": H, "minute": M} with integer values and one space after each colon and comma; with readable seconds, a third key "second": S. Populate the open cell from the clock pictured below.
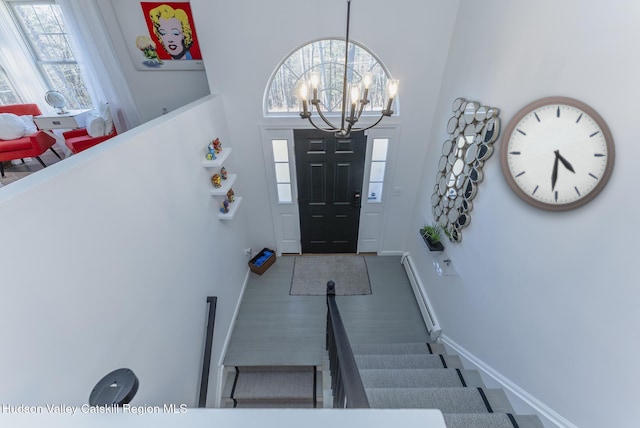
{"hour": 4, "minute": 31}
